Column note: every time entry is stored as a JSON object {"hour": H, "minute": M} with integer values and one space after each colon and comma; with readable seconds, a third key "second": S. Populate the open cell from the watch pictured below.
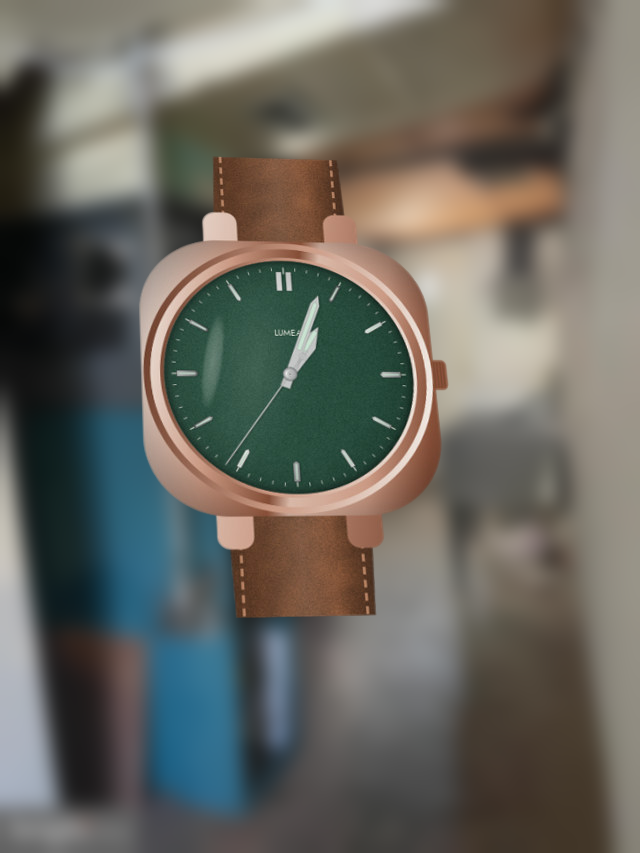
{"hour": 1, "minute": 3, "second": 36}
